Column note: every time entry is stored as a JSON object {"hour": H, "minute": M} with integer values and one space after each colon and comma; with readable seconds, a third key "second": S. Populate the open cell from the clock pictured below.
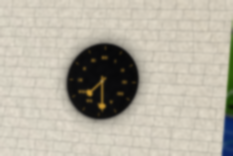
{"hour": 7, "minute": 29}
